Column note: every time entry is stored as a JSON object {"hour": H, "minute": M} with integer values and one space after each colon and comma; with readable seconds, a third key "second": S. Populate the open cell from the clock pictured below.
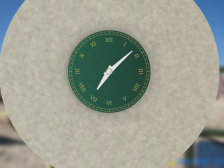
{"hour": 7, "minute": 8}
